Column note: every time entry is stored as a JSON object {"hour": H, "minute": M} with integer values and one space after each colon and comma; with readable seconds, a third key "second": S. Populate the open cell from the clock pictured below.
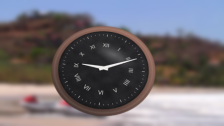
{"hour": 9, "minute": 11}
